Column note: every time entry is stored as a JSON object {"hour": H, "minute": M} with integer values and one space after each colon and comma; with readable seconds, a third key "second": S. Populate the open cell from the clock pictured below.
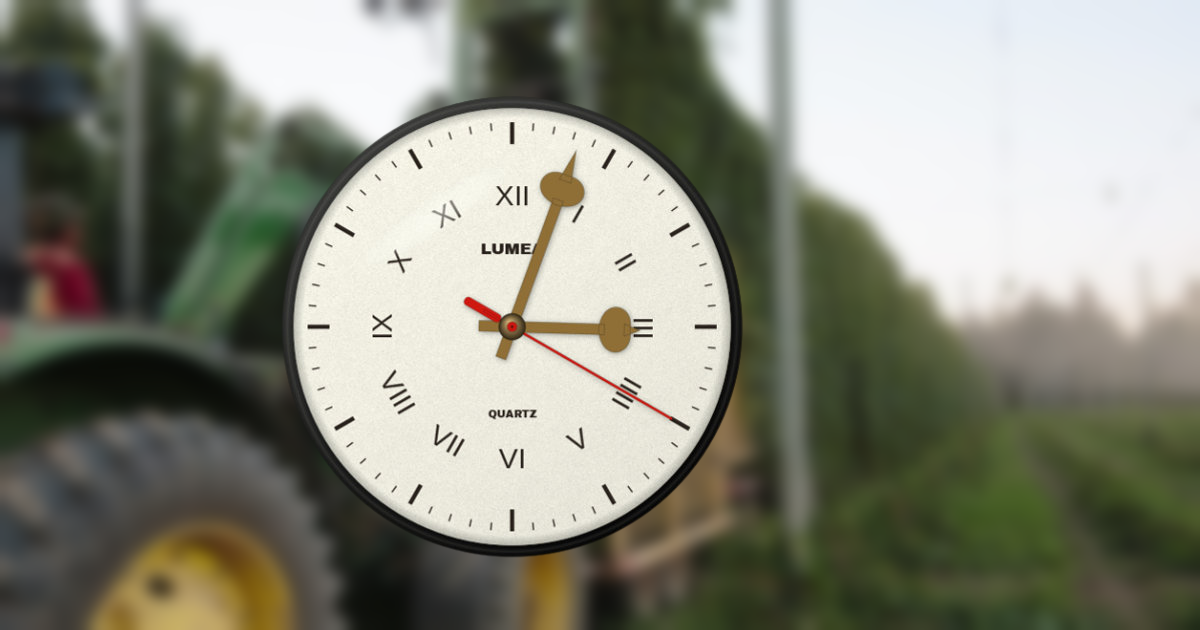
{"hour": 3, "minute": 3, "second": 20}
